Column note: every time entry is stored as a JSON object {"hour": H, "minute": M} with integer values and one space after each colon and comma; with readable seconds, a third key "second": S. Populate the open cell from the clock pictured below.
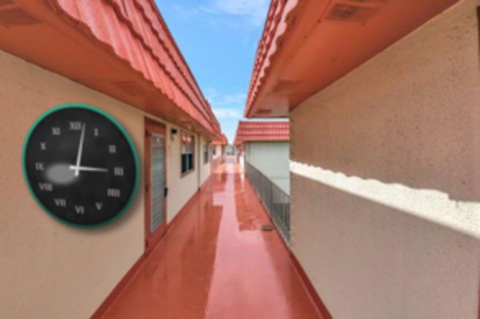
{"hour": 3, "minute": 2}
